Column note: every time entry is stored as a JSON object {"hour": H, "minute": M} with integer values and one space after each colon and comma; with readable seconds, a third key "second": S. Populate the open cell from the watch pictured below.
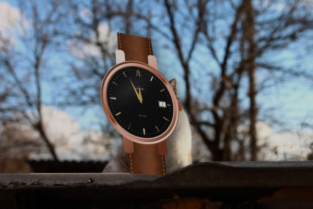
{"hour": 11, "minute": 56}
